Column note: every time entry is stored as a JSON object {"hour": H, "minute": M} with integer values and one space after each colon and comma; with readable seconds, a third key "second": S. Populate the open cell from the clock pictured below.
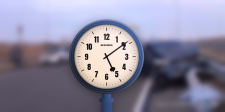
{"hour": 5, "minute": 9}
